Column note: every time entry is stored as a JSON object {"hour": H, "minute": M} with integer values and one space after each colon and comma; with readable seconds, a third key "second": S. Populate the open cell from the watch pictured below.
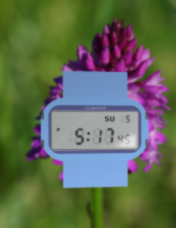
{"hour": 5, "minute": 17, "second": 45}
